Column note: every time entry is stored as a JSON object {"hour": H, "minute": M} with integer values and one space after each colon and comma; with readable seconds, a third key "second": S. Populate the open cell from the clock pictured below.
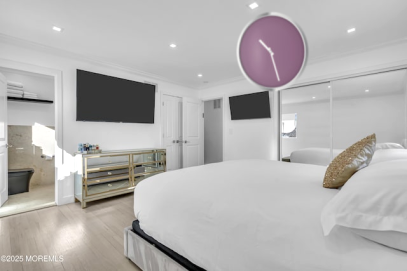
{"hour": 10, "minute": 27}
